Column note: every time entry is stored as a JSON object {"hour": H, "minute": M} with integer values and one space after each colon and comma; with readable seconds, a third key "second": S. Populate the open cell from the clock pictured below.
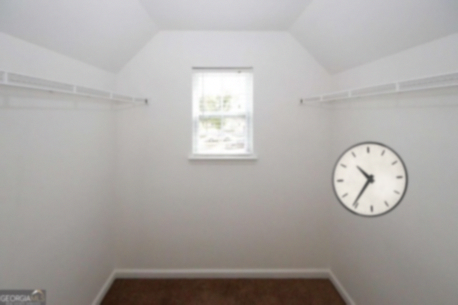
{"hour": 10, "minute": 36}
